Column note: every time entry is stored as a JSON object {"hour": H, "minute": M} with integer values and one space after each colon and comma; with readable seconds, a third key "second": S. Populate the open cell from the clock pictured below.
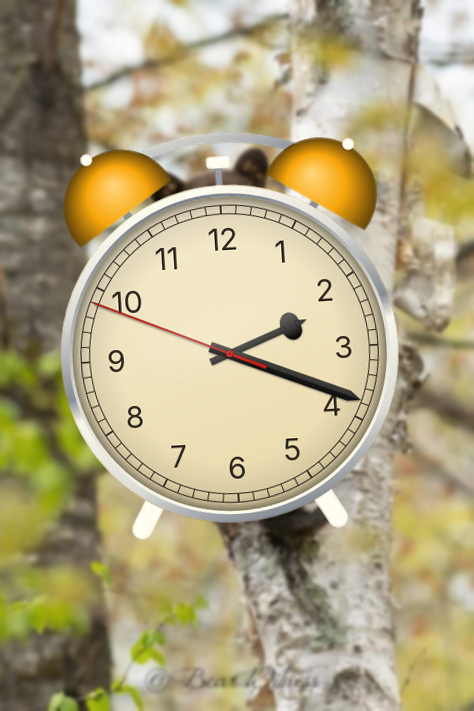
{"hour": 2, "minute": 18, "second": 49}
